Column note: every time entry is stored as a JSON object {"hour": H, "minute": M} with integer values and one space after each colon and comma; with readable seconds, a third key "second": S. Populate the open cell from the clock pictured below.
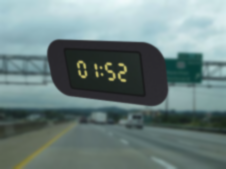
{"hour": 1, "minute": 52}
